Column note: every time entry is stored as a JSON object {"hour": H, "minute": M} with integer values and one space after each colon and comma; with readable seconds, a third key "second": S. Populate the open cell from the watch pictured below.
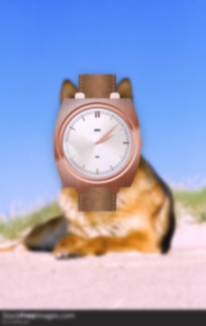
{"hour": 2, "minute": 8}
